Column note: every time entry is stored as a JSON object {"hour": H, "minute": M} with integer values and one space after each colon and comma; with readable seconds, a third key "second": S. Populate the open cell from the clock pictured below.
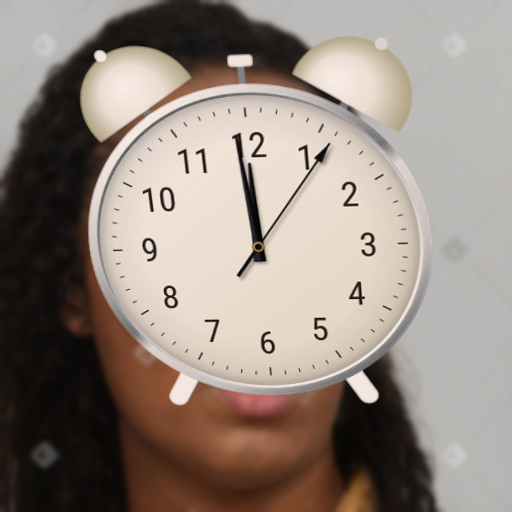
{"hour": 11, "minute": 59, "second": 6}
